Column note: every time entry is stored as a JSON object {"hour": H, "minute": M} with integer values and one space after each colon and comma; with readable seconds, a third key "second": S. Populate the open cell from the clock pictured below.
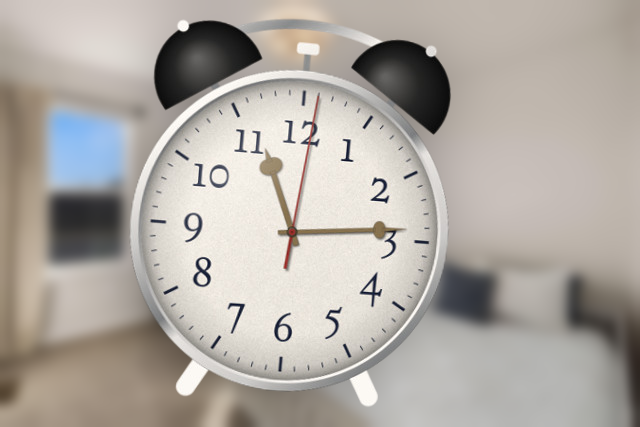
{"hour": 11, "minute": 14, "second": 1}
